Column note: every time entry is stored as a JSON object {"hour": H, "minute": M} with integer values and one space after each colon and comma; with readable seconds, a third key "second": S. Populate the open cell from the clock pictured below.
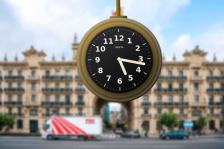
{"hour": 5, "minute": 17}
